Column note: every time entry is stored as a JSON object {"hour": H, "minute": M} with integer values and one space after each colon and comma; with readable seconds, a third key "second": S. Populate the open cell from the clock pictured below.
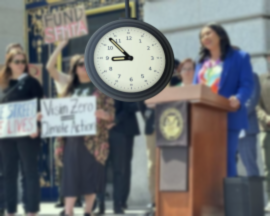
{"hour": 8, "minute": 53}
